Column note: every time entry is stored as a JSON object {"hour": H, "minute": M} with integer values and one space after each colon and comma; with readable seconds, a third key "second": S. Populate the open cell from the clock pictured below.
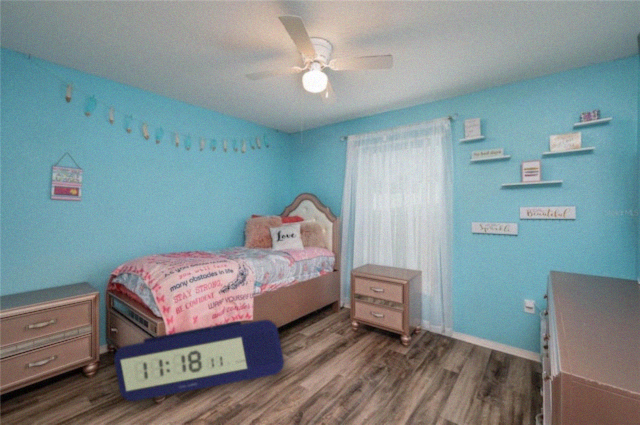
{"hour": 11, "minute": 18, "second": 11}
